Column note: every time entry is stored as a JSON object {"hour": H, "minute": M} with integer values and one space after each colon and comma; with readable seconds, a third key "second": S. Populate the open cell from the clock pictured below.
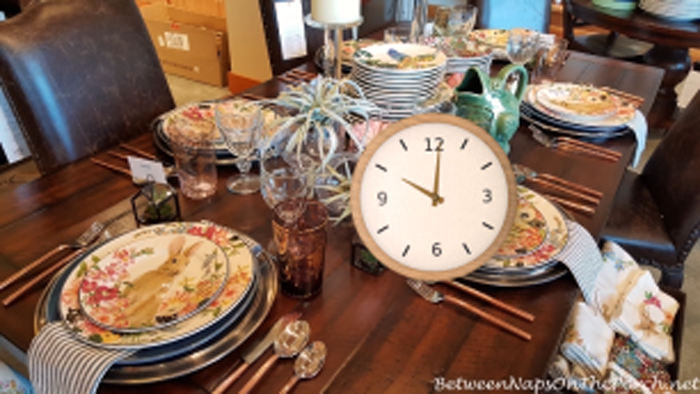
{"hour": 10, "minute": 1}
